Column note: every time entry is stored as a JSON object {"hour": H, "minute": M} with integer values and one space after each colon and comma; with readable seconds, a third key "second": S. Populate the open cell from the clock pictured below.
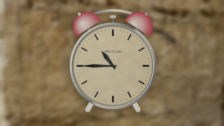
{"hour": 10, "minute": 45}
